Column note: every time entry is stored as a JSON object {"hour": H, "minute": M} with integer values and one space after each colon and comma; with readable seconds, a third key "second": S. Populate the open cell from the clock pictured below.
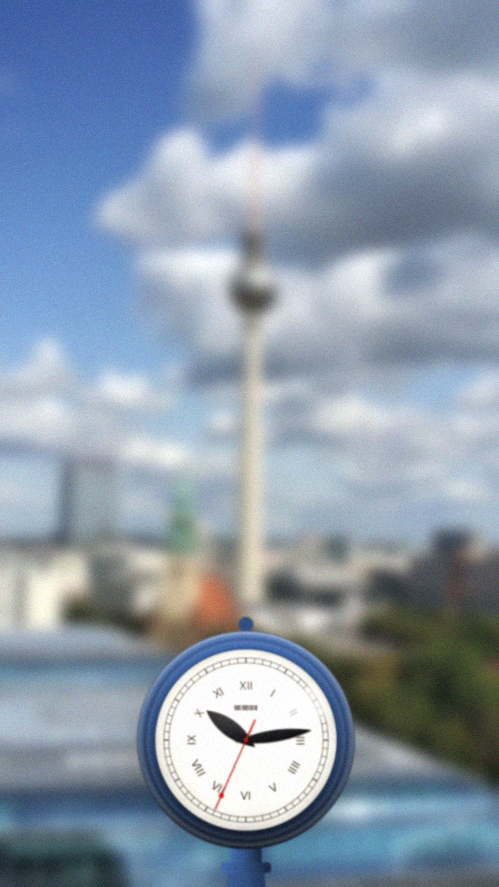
{"hour": 10, "minute": 13, "second": 34}
